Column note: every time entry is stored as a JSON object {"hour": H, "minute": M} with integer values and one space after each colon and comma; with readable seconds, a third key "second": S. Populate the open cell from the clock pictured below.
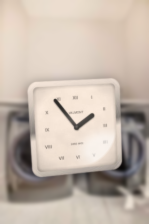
{"hour": 1, "minute": 54}
